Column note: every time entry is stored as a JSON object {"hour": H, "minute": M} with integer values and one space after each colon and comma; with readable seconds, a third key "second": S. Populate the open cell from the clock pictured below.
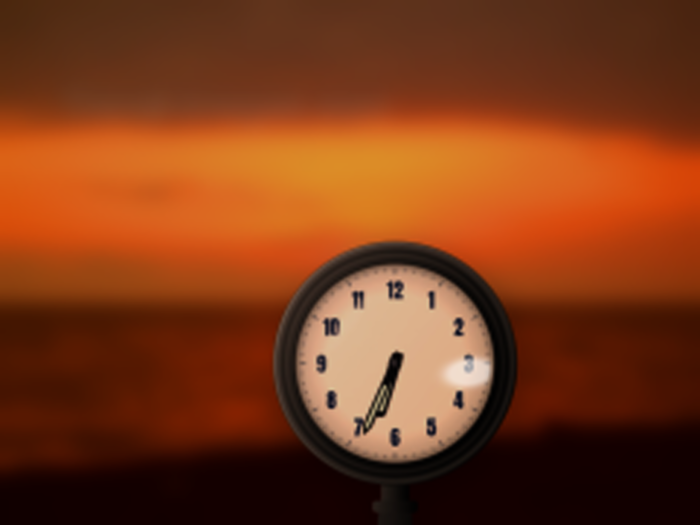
{"hour": 6, "minute": 34}
